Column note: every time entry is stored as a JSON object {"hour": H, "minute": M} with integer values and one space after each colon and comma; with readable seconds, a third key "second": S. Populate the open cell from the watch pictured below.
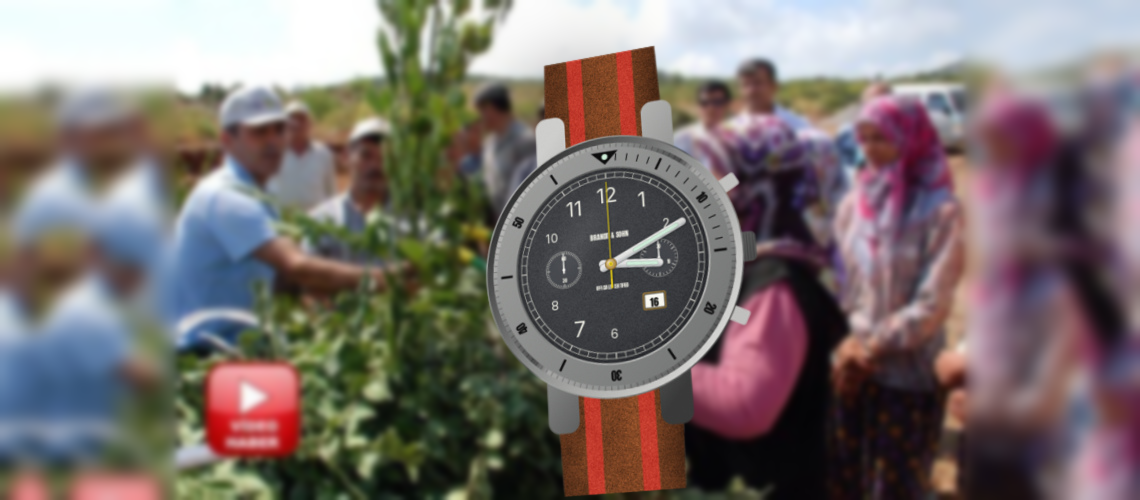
{"hour": 3, "minute": 11}
